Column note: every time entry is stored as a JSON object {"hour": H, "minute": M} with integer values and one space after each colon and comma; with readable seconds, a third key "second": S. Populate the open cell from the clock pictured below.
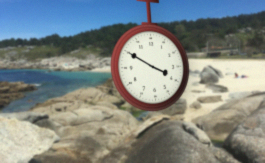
{"hour": 3, "minute": 50}
